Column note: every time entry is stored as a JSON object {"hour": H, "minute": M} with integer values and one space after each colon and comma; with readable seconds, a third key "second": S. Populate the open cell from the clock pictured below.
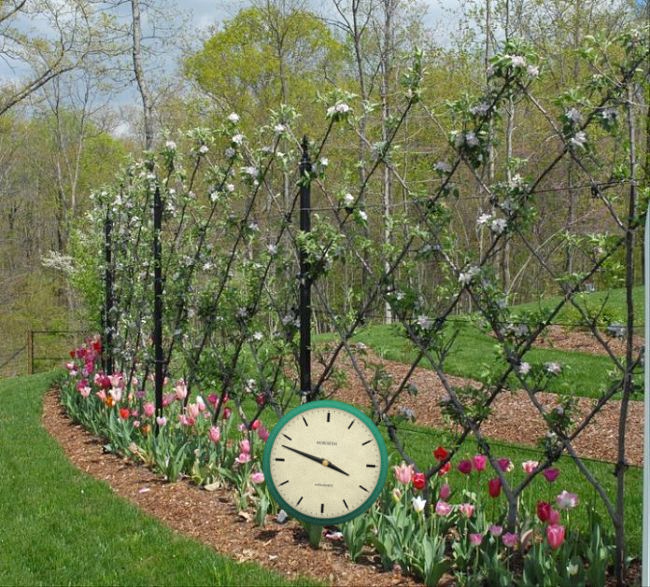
{"hour": 3, "minute": 48}
